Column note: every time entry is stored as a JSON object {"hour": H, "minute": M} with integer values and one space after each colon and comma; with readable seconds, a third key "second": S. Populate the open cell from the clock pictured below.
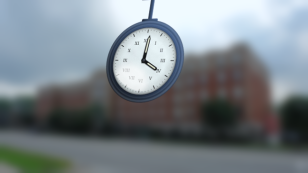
{"hour": 4, "minute": 1}
